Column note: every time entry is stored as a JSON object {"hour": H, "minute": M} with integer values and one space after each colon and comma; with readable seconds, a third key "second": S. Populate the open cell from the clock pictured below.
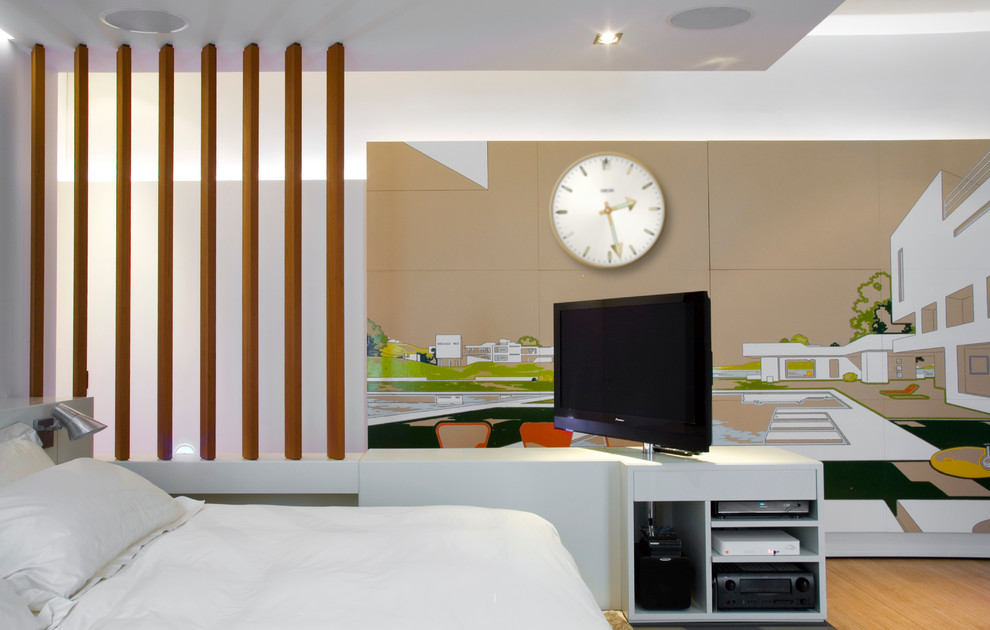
{"hour": 2, "minute": 28}
